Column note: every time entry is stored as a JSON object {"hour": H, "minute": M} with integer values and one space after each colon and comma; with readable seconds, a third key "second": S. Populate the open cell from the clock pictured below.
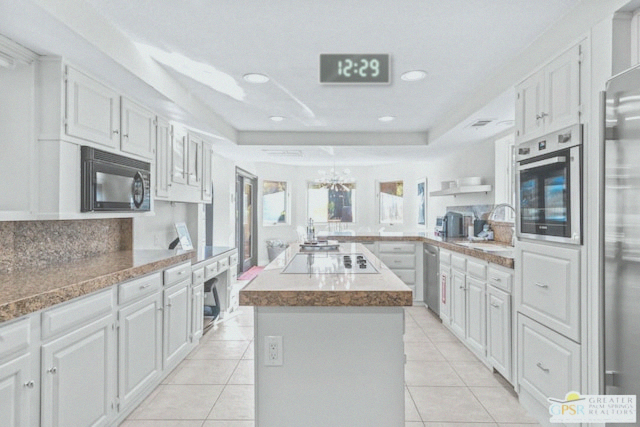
{"hour": 12, "minute": 29}
